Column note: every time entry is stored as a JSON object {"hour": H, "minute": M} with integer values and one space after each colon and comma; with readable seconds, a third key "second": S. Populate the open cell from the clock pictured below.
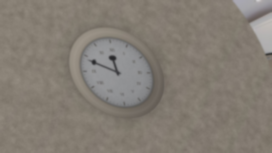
{"hour": 11, "minute": 49}
